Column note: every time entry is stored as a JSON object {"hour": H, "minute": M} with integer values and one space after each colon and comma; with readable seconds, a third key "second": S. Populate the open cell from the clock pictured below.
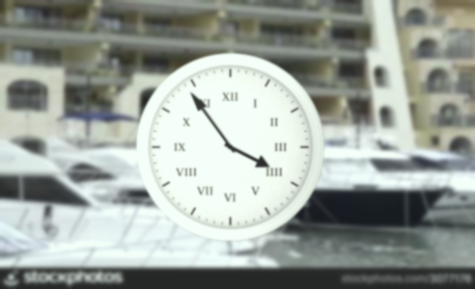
{"hour": 3, "minute": 54}
